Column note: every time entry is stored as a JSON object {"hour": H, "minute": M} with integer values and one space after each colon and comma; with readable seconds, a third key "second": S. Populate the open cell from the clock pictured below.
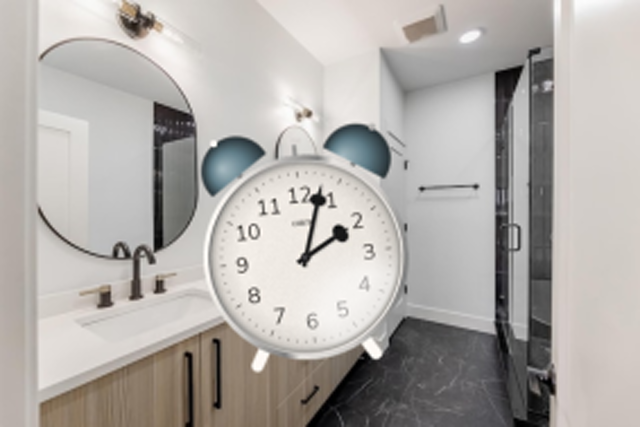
{"hour": 2, "minute": 3}
